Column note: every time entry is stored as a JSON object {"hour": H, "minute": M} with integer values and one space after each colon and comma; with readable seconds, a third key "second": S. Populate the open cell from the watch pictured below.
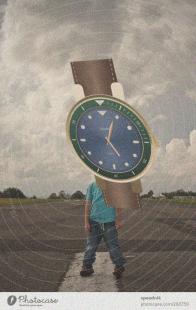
{"hour": 5, "minute": 4}
